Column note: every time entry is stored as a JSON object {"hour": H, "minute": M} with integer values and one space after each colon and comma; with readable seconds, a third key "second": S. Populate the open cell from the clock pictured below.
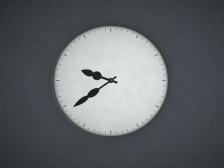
{"hour": 9, "minute": 39}
